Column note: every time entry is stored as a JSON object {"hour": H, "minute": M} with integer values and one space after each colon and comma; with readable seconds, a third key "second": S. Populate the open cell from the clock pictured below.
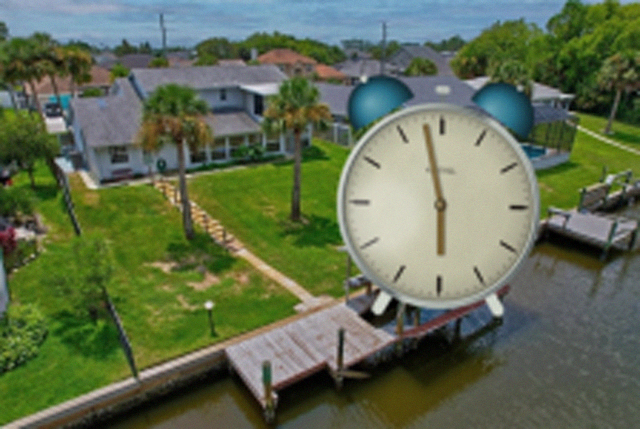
{"hour": 5, "minute": 58}
